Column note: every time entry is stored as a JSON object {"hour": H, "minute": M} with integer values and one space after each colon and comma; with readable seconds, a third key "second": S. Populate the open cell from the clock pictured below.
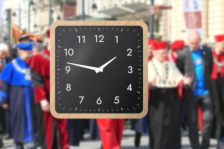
{"hour": 1, "minute": 47}
